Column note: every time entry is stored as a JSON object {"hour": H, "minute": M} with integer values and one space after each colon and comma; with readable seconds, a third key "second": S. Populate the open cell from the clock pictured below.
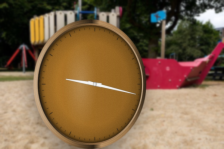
{"hour": 9, "minute": 17}
